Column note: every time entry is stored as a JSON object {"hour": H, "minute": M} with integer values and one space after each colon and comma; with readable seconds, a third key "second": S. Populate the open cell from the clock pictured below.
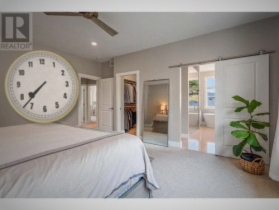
{"hour": 7, "minute": 37}
